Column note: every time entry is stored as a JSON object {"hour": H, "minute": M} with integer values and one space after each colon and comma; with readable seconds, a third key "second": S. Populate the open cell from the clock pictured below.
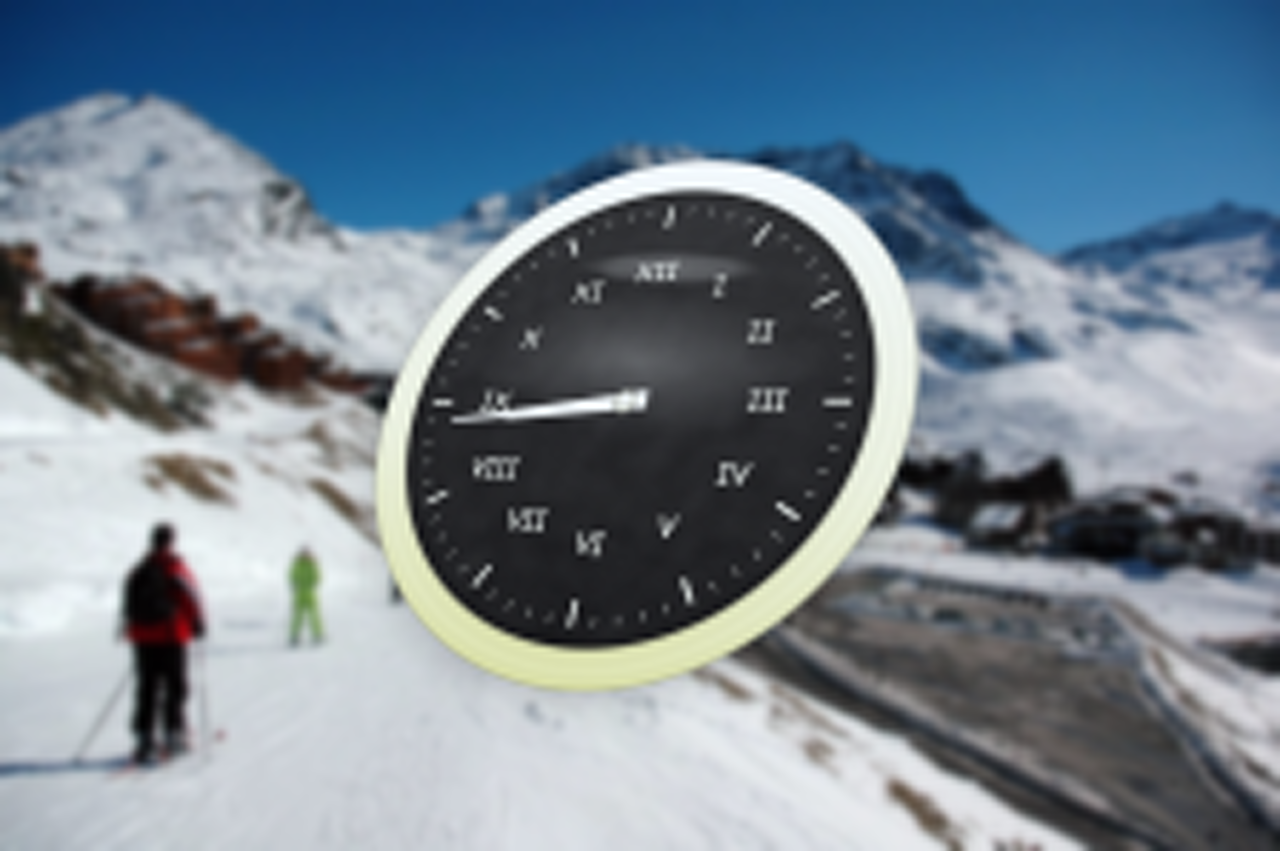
{"hour": 8, "minute": 44}
